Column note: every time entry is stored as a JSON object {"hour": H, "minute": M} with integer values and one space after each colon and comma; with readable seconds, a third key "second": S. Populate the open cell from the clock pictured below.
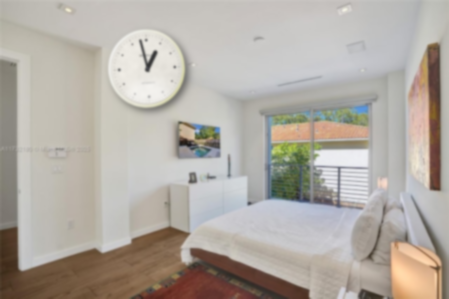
{"hour": 12, "minute": 58}
